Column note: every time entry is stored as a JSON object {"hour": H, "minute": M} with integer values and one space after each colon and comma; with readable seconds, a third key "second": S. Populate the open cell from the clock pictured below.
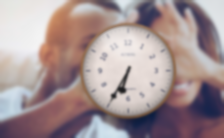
{"hour": 6, "minute": 35}
